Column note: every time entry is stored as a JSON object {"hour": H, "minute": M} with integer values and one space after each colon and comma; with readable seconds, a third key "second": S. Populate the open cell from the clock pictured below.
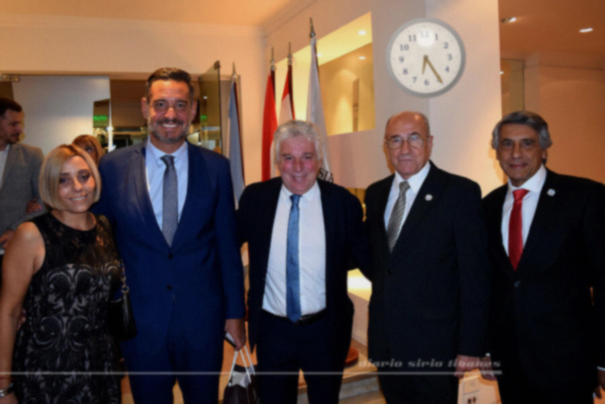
{"hour": 6, "minute": 25}
